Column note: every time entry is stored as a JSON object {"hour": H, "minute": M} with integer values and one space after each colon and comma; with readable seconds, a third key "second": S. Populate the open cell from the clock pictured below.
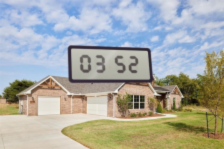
{"hour": 3, "minute": 52}
